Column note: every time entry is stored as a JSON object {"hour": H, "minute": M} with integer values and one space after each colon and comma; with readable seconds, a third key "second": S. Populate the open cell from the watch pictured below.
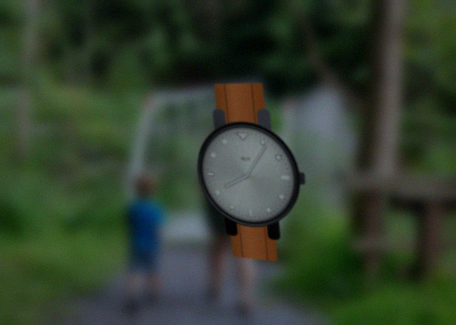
{"hour": 8, "minute": 6}
